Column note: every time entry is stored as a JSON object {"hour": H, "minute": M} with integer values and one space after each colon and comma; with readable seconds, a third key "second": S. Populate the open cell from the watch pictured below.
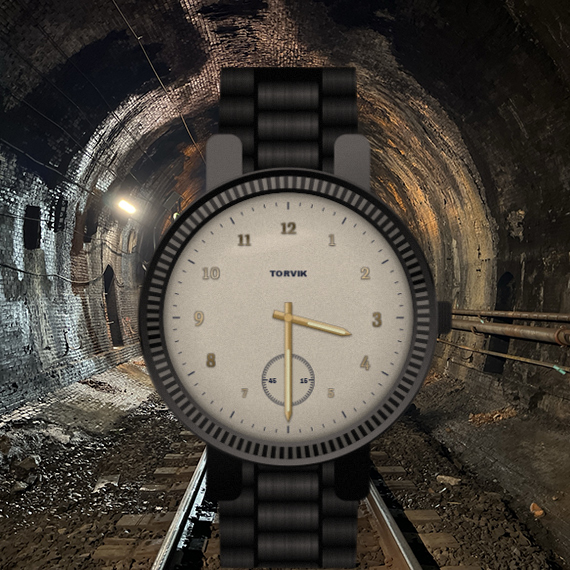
{"hour": 3, "minute": 30}
